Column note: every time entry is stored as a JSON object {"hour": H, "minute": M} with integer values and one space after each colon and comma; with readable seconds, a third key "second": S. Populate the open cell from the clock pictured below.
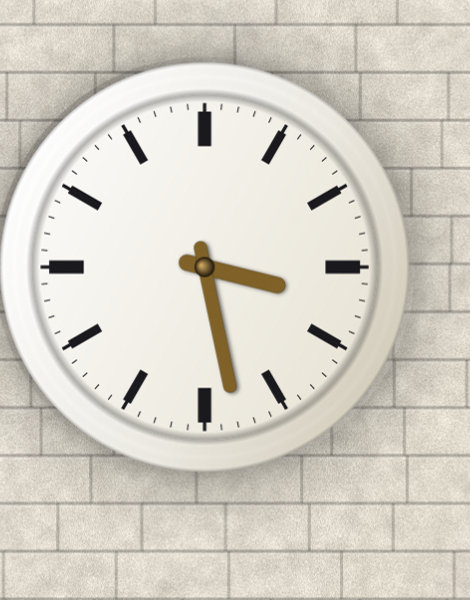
{"hour": 3, "minute": 28}
